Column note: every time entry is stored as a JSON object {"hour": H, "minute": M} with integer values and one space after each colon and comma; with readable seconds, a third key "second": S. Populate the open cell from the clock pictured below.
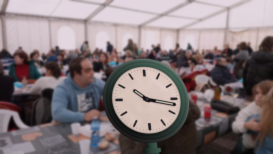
{"hour": 10, "minute": 17}
